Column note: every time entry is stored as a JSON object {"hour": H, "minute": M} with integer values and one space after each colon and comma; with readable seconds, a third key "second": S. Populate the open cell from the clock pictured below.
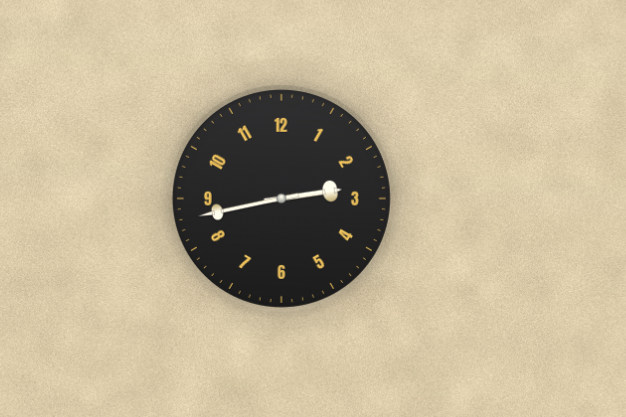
{"hour": 2, "minute": 43}
